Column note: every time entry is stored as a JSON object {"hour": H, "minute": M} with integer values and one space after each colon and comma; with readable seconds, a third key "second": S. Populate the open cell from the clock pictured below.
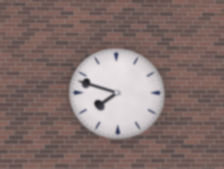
{"hour": 7, "minute": 48}
